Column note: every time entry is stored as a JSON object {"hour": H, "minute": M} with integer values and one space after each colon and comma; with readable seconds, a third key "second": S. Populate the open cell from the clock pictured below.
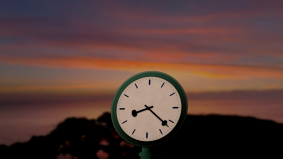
{"hour": 8, "minute": 22}
